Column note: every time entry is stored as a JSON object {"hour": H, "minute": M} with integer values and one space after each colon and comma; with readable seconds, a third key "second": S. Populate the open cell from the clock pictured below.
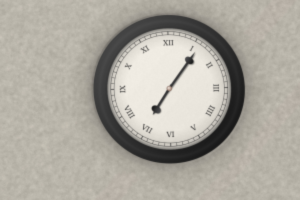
{"hour": 7, "minute": 6}
